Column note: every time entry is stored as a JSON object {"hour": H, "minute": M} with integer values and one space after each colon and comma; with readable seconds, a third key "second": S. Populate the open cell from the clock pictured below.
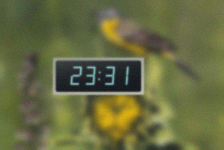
{"hour": 23, "minute": 31}
